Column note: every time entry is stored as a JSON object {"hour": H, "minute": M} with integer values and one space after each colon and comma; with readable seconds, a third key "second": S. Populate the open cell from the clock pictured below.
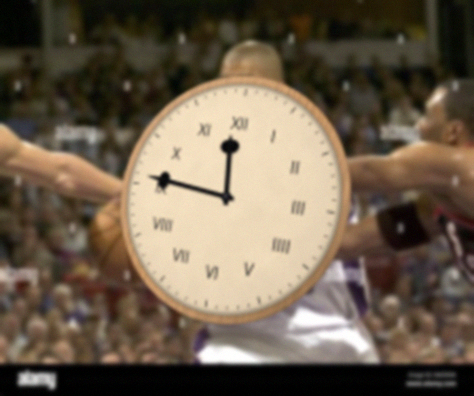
{"hour": 11, "minute": 46}
